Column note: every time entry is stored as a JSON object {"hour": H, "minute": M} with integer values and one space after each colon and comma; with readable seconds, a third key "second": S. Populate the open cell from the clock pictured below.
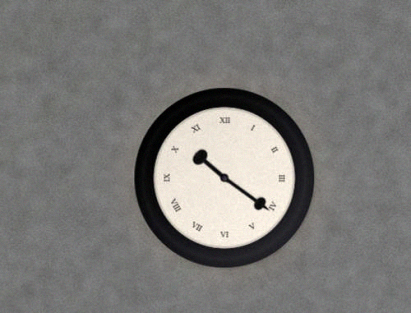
{"hour": 10, "minute": 21}
